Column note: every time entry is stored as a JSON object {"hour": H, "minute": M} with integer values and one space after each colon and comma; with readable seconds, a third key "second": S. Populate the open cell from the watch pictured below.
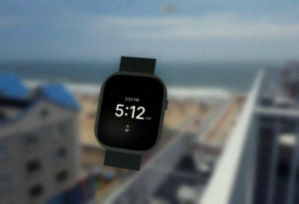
{"hour": 5, "minute": 12}
